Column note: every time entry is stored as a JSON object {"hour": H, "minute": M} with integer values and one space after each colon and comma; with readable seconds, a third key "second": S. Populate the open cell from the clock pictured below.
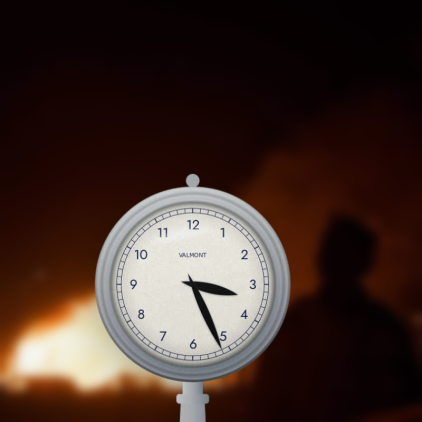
{"hour": 3, "minute": 26}
